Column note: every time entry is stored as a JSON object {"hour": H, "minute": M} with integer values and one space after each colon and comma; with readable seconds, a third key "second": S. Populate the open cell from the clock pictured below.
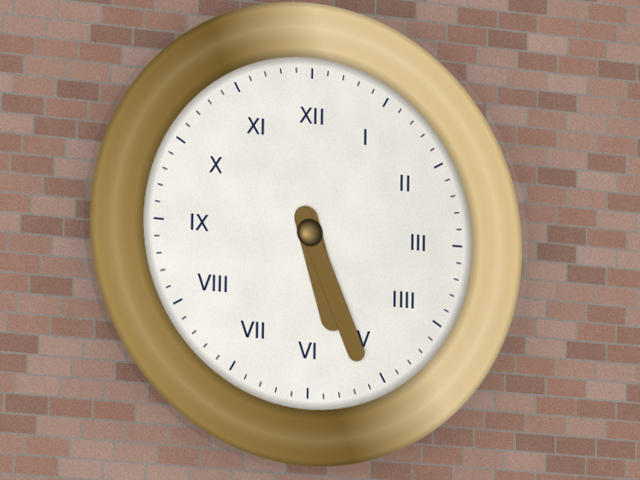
{"hour": 5, "minute": 26}
